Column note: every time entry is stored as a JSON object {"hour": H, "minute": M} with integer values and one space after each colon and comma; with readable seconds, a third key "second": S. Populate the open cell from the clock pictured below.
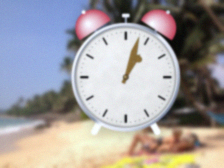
{"hour": 1, "minute": 3}
